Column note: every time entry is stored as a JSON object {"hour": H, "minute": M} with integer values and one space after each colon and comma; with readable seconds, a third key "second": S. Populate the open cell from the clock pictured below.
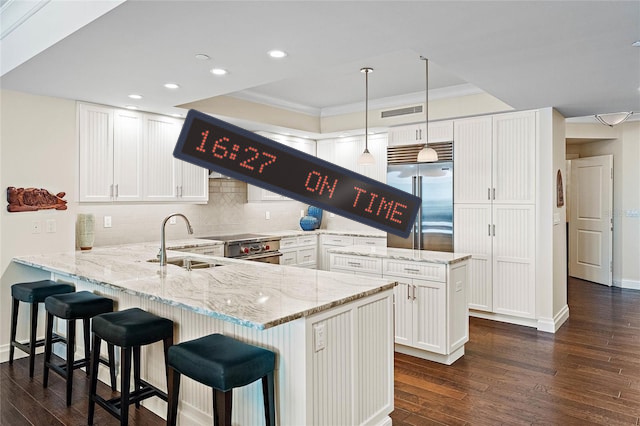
{"hour": 16, "minute": 27}
